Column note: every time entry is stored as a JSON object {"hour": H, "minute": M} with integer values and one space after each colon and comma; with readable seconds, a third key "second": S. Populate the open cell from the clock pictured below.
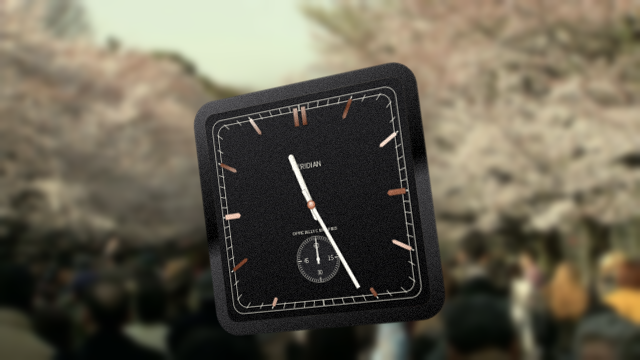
{"hour": 11, "minute": 26}
